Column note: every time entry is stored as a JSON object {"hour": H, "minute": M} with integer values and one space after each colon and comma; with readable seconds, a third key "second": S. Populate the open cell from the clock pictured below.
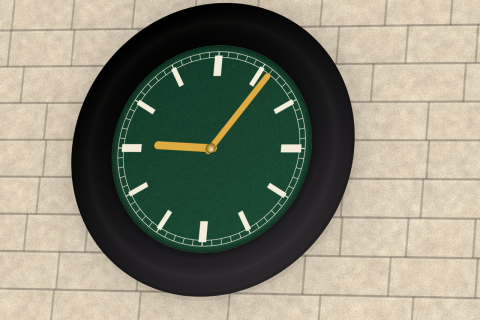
{"hour": 9, "minute": 6}
